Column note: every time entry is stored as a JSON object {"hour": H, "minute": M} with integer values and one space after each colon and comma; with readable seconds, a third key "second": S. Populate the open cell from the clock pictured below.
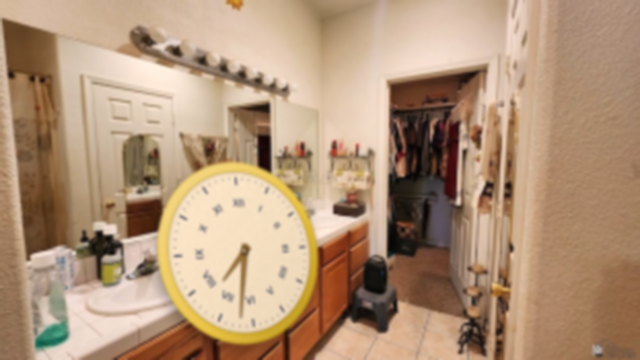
{"hour": 7, "minute": 32}
